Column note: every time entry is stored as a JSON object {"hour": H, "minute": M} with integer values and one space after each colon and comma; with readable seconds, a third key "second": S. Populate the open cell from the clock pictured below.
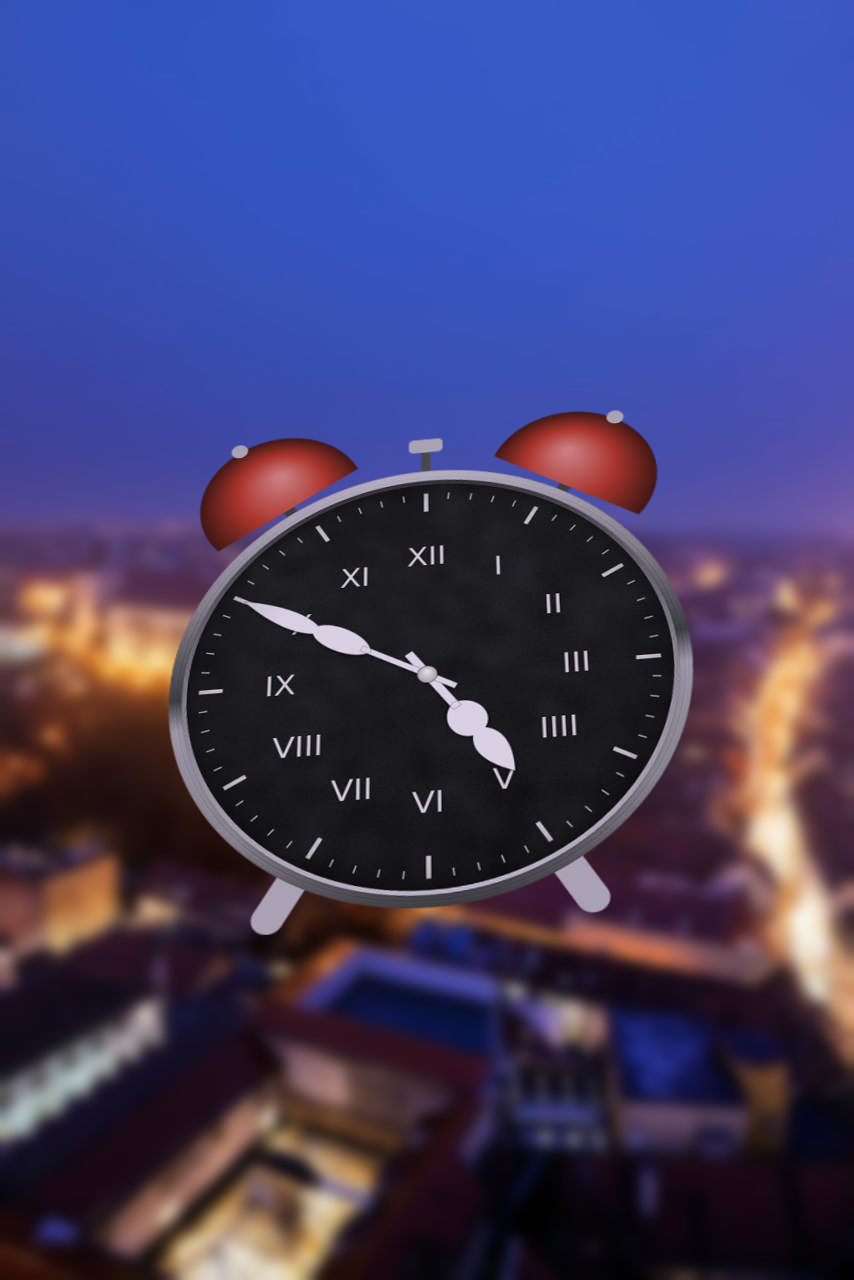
{"hour": 4, "minute": 50}
